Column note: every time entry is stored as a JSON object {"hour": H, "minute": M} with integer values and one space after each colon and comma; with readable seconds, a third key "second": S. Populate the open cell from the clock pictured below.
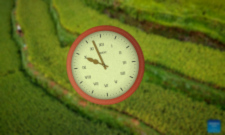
{"hour": 9, "minute": 57}
